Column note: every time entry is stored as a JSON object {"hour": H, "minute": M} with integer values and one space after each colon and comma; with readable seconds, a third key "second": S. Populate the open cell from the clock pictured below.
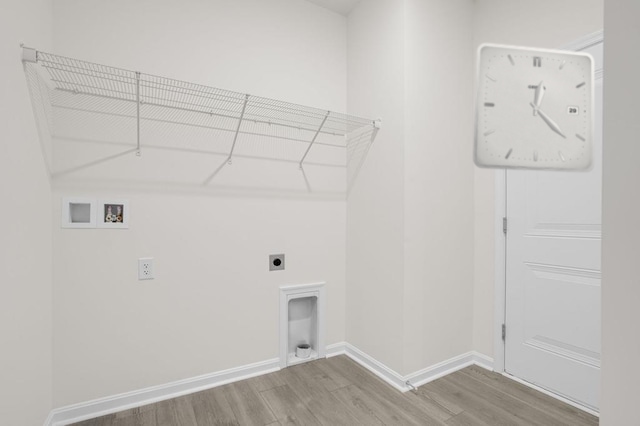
{"hour": 12, "minute": 22}
